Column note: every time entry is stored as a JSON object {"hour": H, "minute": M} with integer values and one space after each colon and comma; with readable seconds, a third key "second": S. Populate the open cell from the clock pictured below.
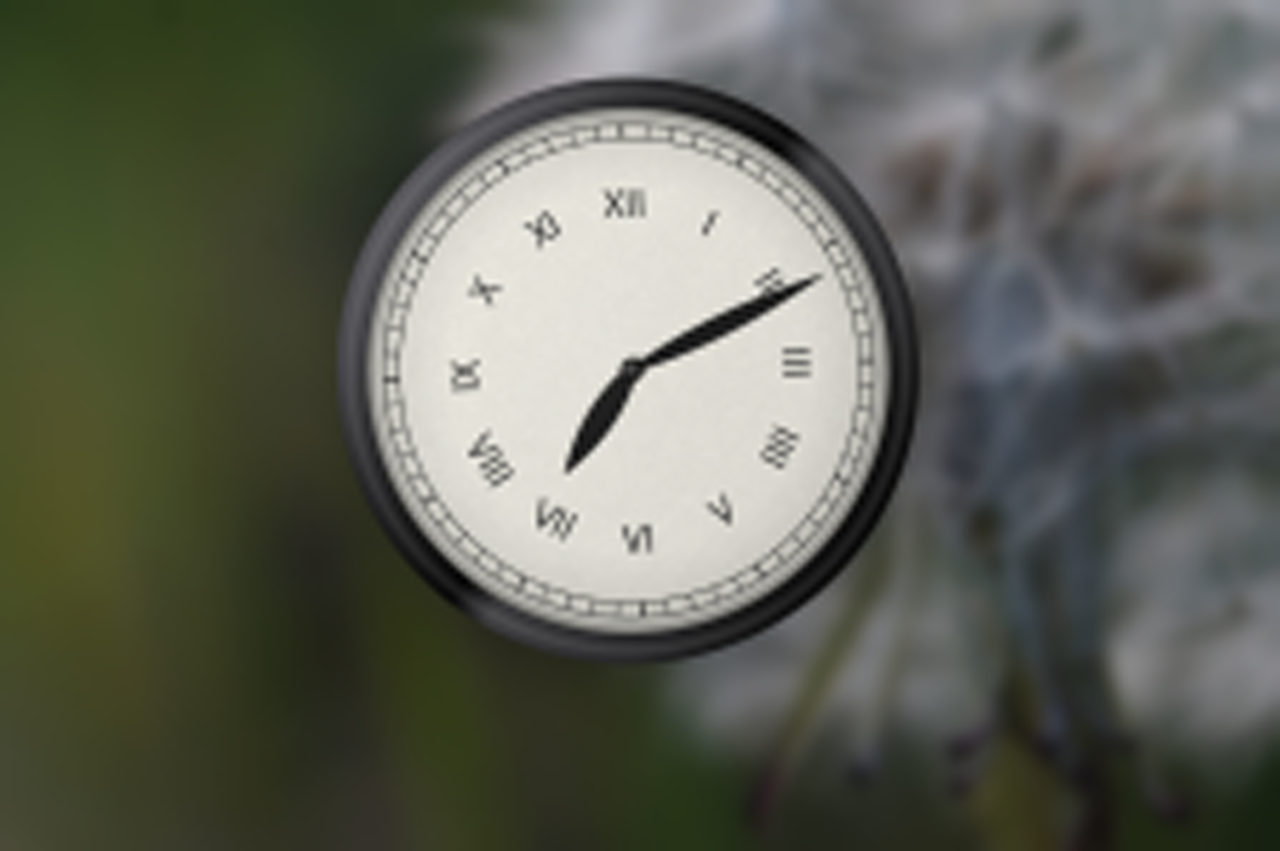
{"hour": 7, "minute": 11}
